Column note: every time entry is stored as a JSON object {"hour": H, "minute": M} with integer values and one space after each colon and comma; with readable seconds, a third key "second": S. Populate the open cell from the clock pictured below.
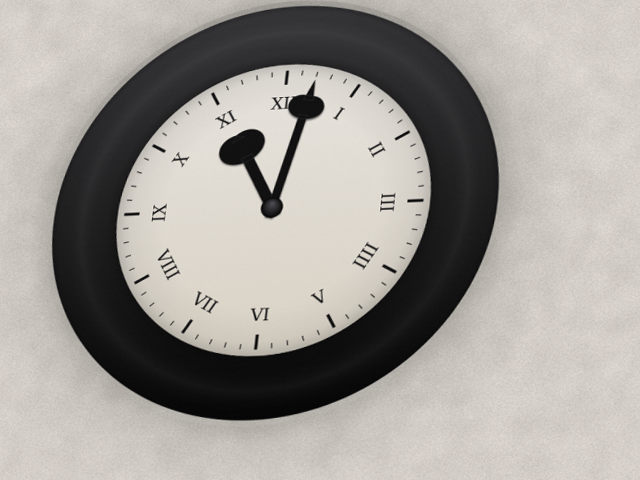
{"hour": 11, "minute": 2}
